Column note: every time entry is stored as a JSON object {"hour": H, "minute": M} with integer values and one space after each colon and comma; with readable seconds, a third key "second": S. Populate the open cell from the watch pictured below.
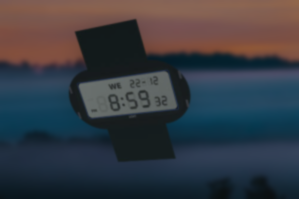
{"hour": 8, "minute": 59}
